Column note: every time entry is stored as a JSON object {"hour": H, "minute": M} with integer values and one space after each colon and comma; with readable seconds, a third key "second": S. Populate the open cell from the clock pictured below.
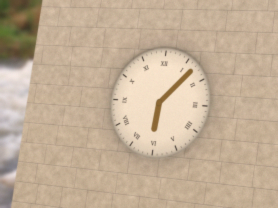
{"hour": 6, "minute": 7}
